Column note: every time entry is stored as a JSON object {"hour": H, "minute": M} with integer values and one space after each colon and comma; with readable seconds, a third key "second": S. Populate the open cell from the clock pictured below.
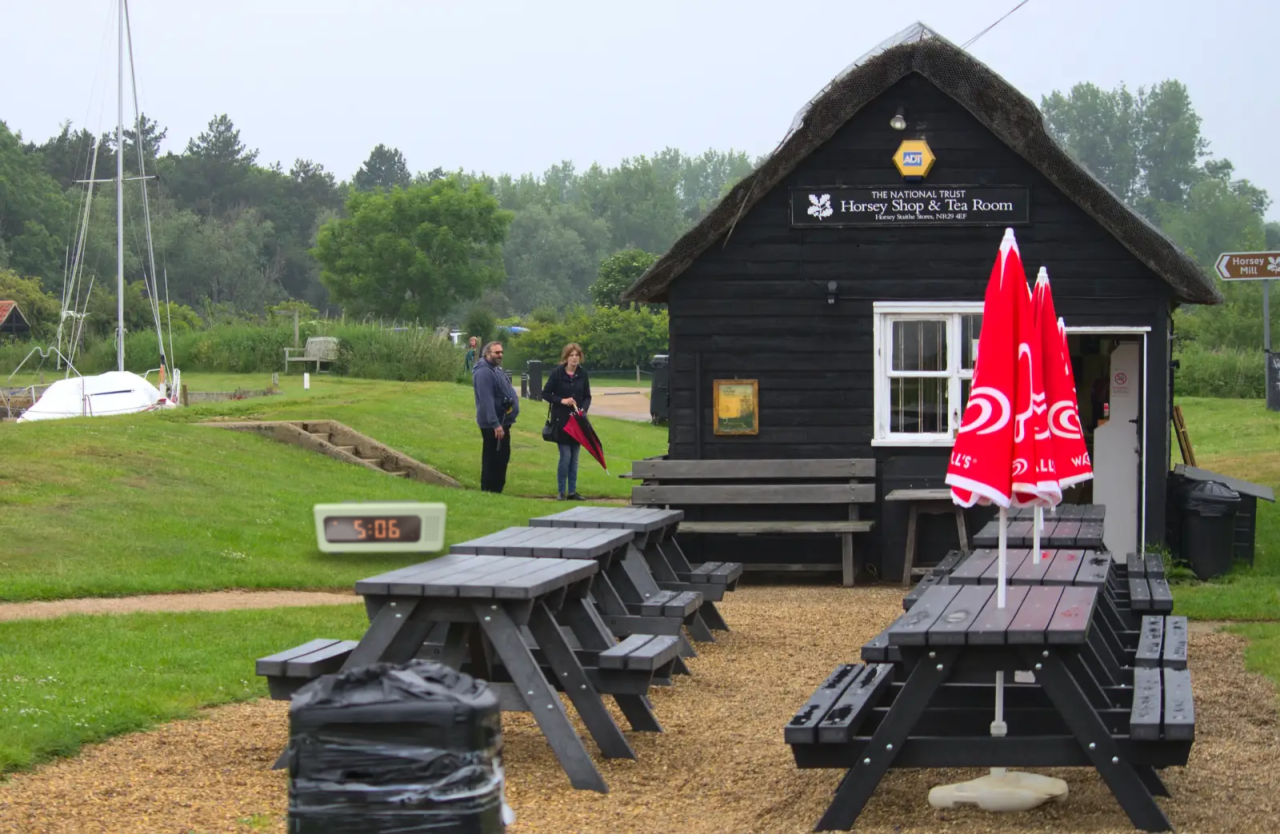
{"hour": 5, "minute": 6}
